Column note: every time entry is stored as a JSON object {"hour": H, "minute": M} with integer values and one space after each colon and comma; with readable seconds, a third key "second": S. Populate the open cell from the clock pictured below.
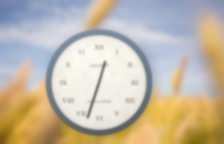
{"hour": 12, "minute": 33}
